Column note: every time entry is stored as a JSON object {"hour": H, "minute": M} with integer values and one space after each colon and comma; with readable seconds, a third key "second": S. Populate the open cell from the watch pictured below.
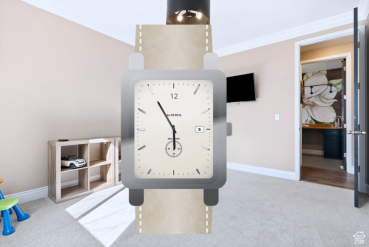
{"hour": 5, "minute": 55}
